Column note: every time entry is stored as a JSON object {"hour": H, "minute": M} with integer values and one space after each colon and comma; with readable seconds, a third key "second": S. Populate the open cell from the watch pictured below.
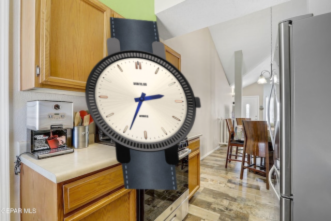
{"hour": 2, "minute": 34}
